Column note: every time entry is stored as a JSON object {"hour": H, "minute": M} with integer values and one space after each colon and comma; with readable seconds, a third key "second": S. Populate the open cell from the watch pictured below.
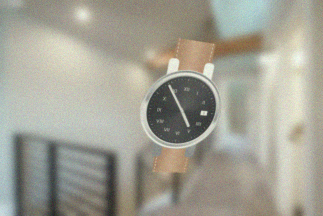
{"hour": 4, "minute": 54}
